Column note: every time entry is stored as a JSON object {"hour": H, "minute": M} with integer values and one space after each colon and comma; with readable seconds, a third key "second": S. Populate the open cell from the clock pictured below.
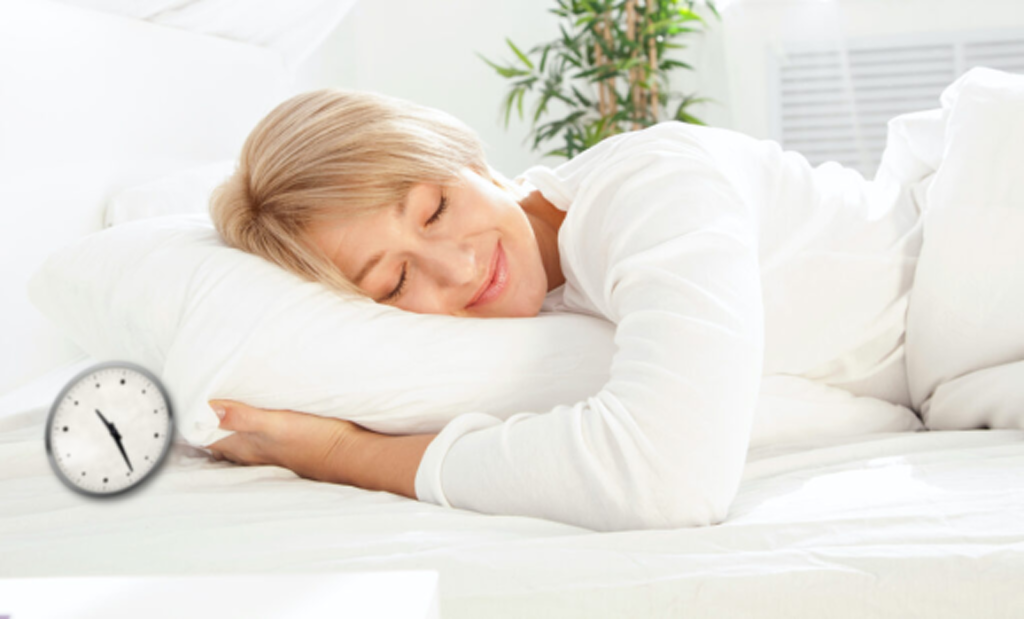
{"hour": 10, "minute": 24}
